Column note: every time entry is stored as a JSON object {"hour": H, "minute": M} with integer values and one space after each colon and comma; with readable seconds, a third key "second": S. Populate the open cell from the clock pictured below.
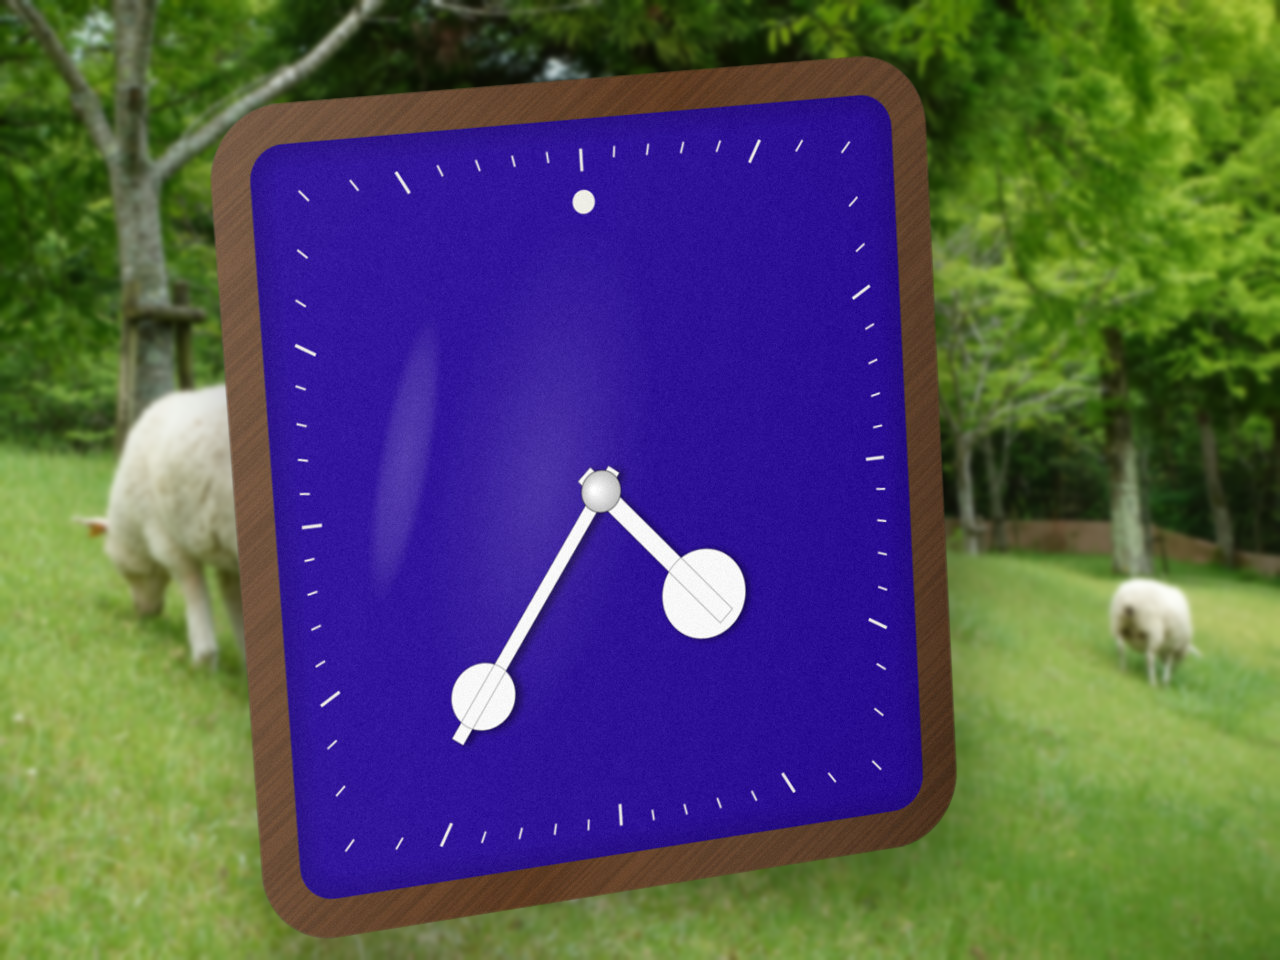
{"hour": 4, "minute": 36}
